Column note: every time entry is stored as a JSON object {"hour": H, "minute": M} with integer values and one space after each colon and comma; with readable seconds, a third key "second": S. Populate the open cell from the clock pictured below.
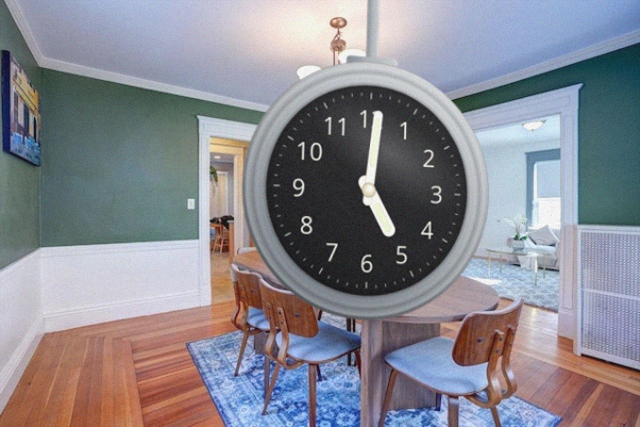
{"hour": 5, "minute": 1}
